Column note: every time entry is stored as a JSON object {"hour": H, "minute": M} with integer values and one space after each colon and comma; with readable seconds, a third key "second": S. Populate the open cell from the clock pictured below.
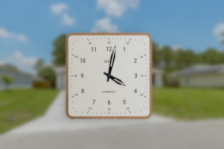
{"hour": 4, "minute": 2}
